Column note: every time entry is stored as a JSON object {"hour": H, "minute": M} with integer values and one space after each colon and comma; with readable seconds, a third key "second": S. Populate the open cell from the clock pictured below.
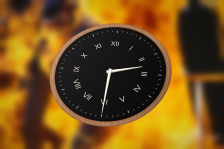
{"hour": 2, "minute": 30}
